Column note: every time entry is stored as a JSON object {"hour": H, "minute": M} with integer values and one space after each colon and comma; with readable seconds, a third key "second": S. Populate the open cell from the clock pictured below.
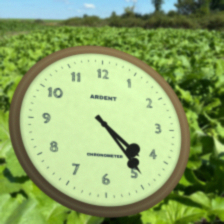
{"hour": 4, "minute": 24}
